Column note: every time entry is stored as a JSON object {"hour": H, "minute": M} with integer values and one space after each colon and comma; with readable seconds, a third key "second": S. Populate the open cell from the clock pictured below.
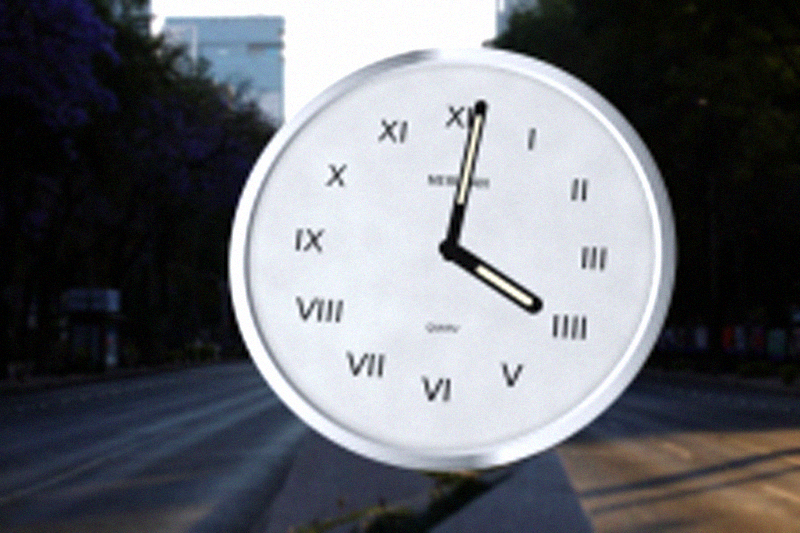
{"hour": 4, "minute": 1}
